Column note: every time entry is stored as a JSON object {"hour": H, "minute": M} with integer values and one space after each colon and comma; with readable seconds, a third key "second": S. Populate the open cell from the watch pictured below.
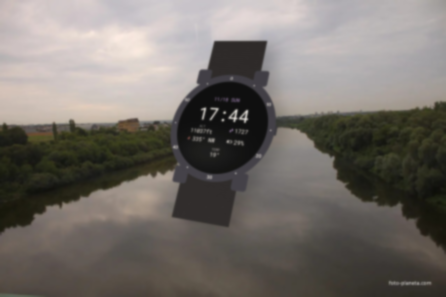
{"hour": 17, "minute": 44}
